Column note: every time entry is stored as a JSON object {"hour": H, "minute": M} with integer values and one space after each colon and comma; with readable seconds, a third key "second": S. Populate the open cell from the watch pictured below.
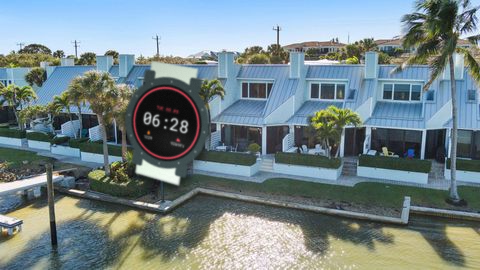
{"hour": 6, "minute": 28}
